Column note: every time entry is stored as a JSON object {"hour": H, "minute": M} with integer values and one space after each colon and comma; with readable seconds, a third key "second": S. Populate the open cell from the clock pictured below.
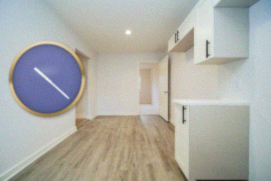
{"hour": 10, "minute": 22}
